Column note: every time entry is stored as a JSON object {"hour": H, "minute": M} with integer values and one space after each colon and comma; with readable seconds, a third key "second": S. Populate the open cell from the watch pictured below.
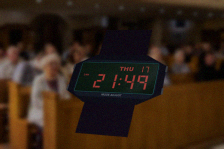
{"hour": 21, "minute": 49}
